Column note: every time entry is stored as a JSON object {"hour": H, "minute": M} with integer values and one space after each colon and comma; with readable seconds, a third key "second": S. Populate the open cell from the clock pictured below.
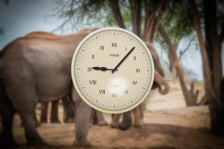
{"hour": 9, "minute": 7}
